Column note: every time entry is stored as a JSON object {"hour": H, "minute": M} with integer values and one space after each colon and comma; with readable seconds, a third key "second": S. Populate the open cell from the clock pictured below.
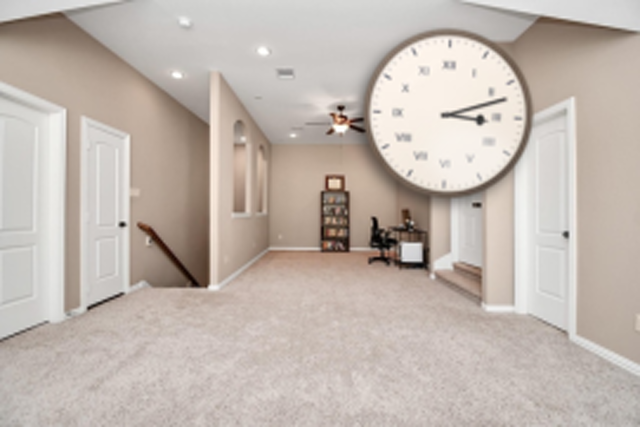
{"hour": 3, "minute": 12}
